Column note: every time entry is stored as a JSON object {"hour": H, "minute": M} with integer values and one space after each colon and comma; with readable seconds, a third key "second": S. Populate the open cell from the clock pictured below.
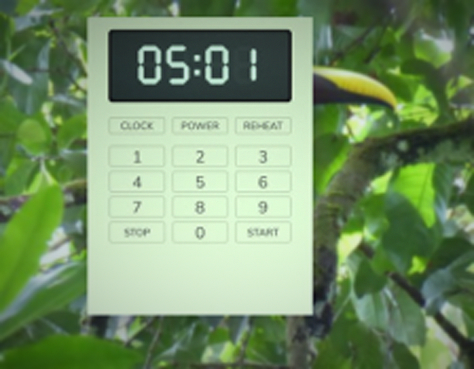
{"hour": 5, "minute": 1}
